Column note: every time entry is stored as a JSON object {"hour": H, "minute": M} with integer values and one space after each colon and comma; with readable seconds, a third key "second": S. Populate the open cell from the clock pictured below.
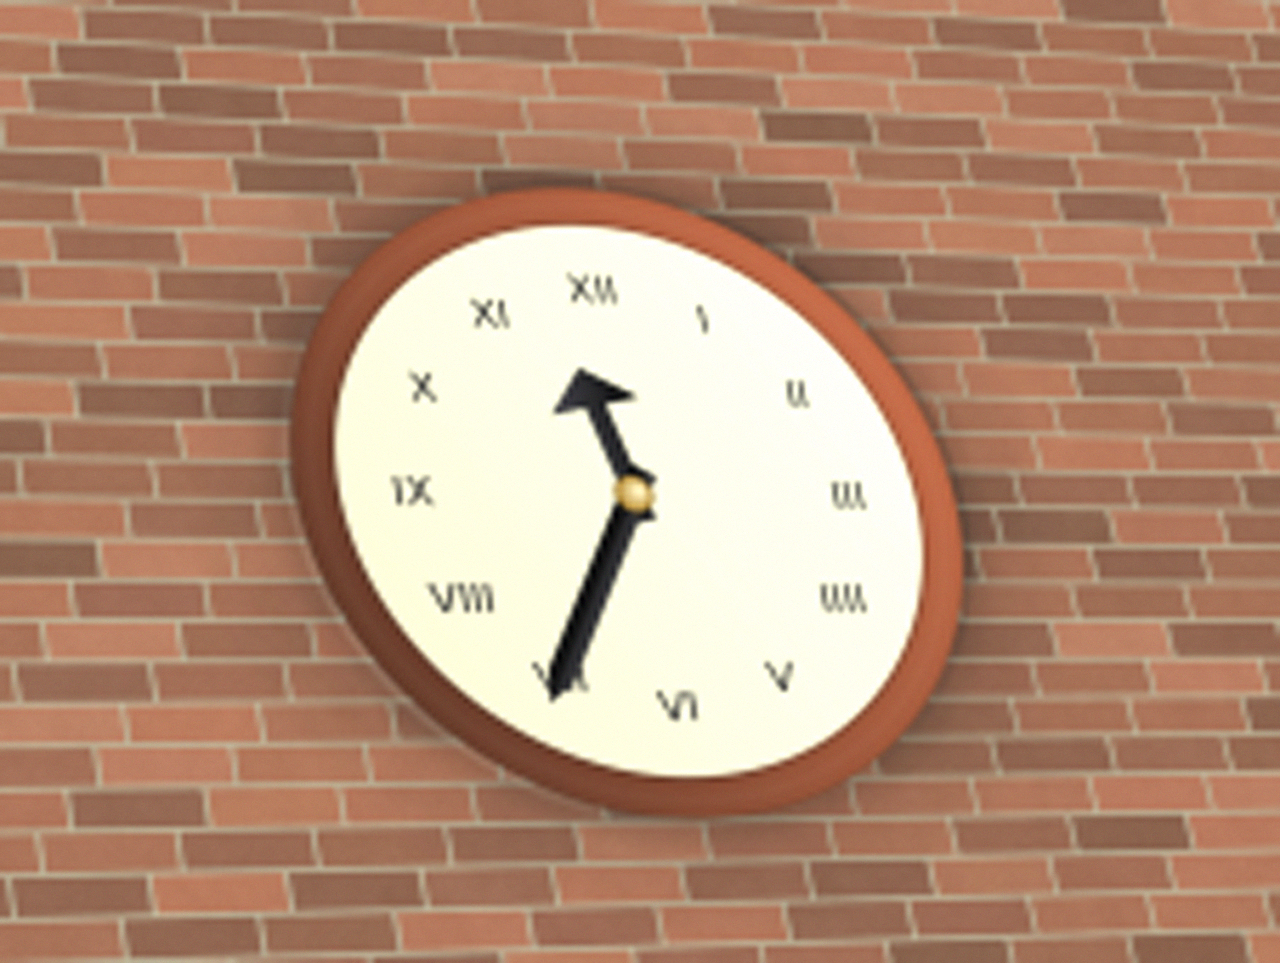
{"hour": 11, "minute": 35}
